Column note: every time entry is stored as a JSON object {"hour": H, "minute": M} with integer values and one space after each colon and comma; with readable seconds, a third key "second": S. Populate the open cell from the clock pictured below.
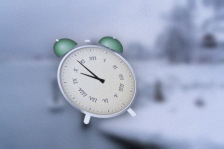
{"hour": 9, "minute": 54}
